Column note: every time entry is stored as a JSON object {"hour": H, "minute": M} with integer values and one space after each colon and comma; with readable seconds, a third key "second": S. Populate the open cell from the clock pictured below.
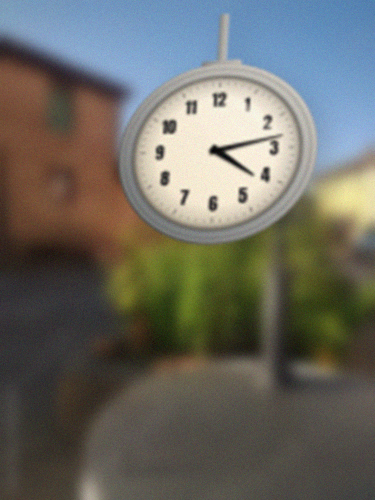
{"hour": 4, "minute": 13}
